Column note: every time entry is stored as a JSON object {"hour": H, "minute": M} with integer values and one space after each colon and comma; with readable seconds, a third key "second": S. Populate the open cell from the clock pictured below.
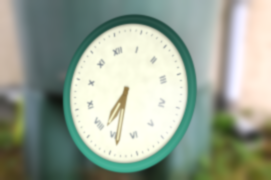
{"hour": 7, "minute": 34}
